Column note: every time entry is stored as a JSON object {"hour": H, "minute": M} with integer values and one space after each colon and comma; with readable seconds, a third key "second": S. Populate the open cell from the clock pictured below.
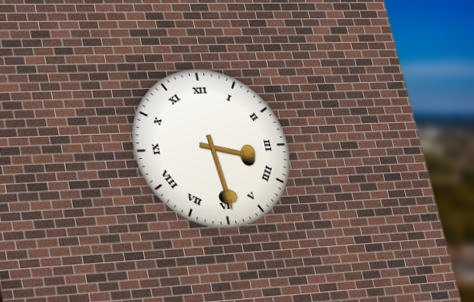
{"hour": 3, "minute": 29}
